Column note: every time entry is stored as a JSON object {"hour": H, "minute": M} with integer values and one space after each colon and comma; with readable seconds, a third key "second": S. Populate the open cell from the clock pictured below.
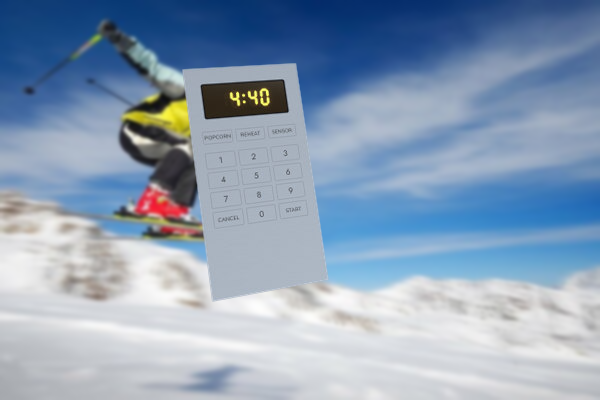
{"hour": 4, "minute": 40}
